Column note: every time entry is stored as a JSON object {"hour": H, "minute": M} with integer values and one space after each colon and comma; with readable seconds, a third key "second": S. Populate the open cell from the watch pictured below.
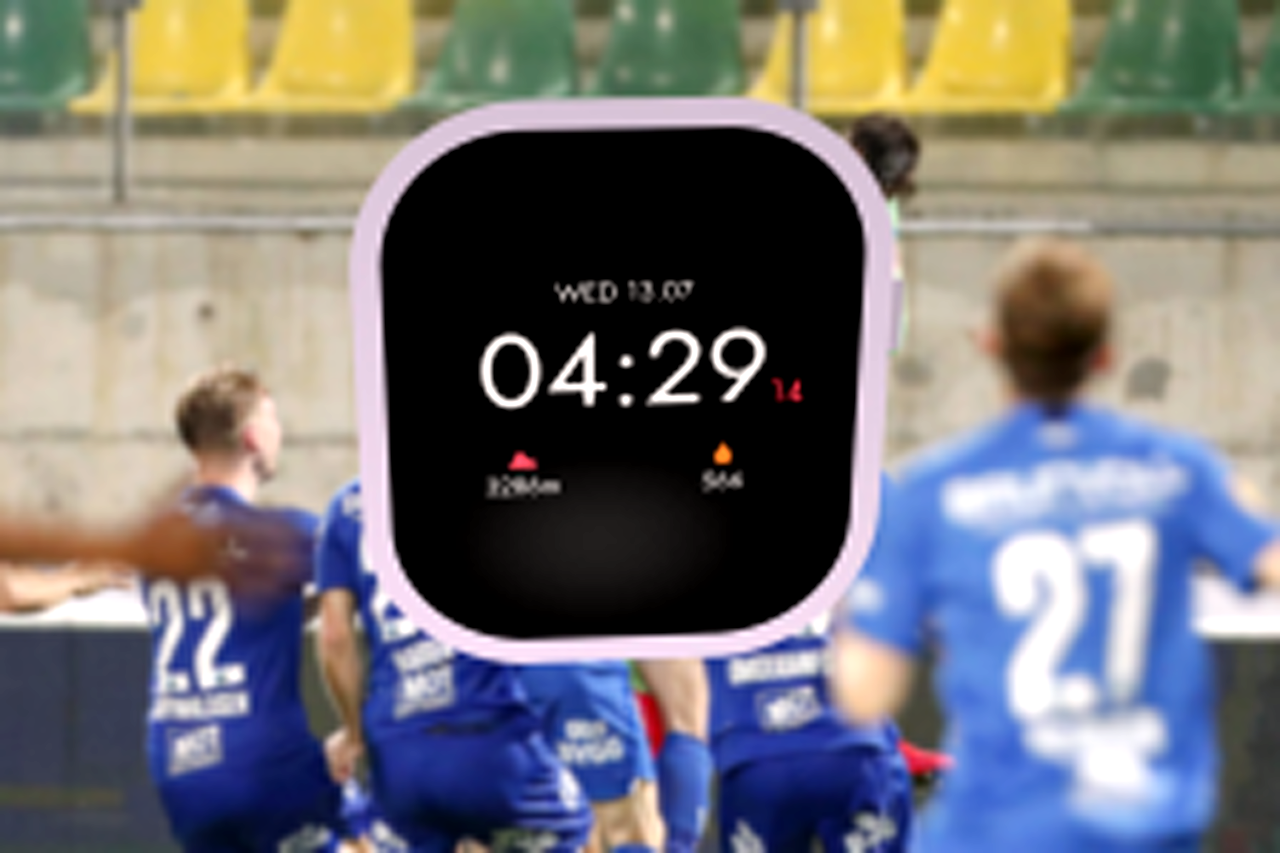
{"hour": 4, "minute": 29}
